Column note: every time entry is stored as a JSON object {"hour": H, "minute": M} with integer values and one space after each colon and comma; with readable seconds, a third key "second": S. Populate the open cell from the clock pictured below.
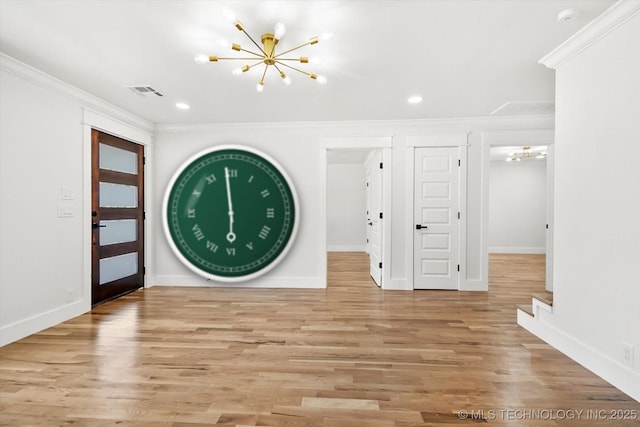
{"hour": 5, "minute": 59}
